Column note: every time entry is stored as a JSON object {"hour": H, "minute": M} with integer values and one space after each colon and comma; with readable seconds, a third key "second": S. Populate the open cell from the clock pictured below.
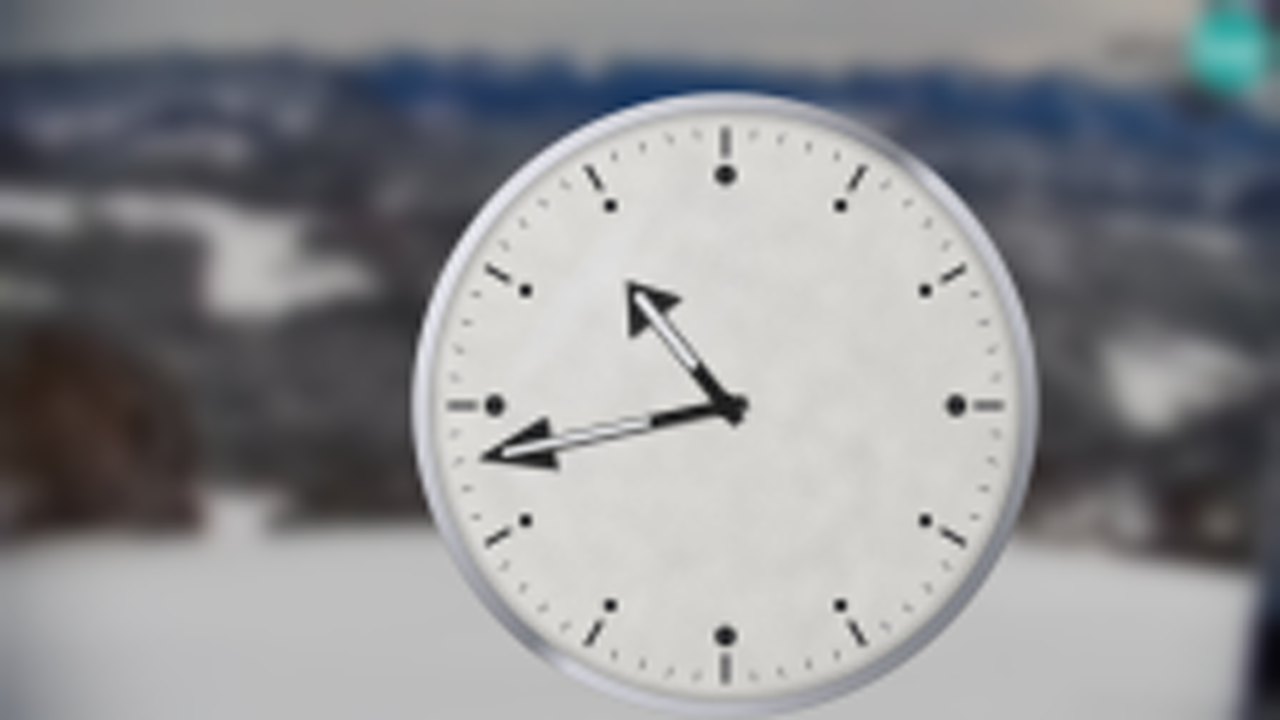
{"hour": 10, "minute": 43}
